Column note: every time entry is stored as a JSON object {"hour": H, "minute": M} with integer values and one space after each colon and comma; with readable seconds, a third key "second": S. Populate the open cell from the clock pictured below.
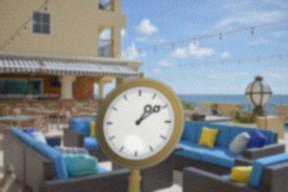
{"hour": 1, "minute": 9}
